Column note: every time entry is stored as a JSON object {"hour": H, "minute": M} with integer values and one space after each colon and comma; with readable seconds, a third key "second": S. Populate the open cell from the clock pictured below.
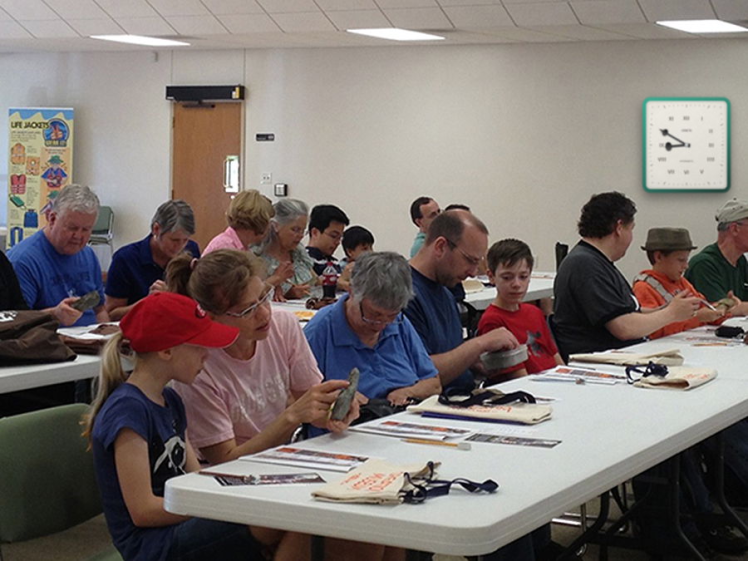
{"hour": 8, "minute": 50}
